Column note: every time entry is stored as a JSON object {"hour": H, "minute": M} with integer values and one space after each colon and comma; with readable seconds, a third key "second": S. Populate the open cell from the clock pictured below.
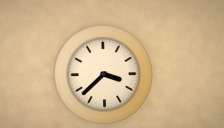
{"hour": 3, "minute": 38}
